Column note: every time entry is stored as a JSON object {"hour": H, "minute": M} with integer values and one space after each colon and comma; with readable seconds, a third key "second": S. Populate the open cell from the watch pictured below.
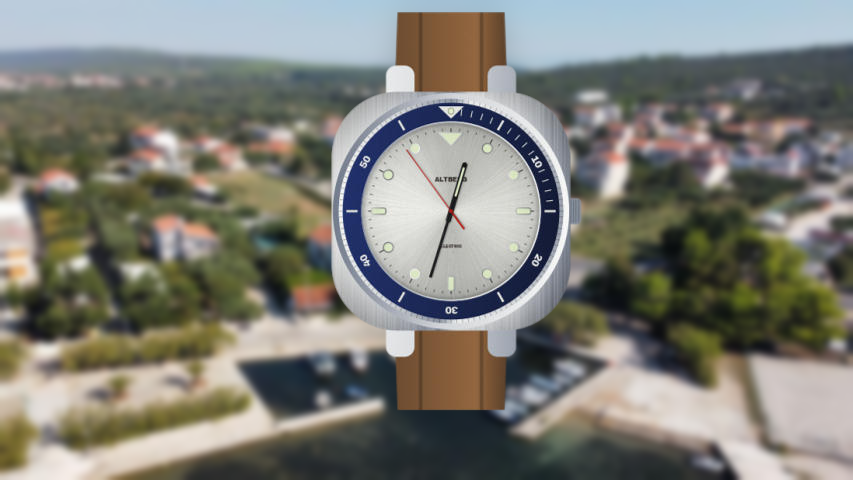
{"hour": 12, "minute": 32, "second": 54}
